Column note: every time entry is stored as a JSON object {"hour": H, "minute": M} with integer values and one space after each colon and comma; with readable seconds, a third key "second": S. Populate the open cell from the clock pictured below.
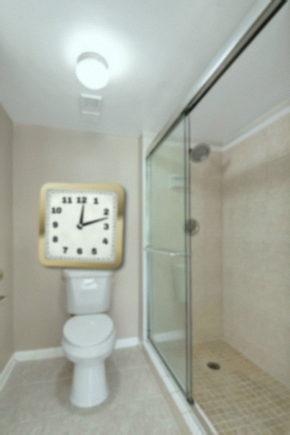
{"hour": 12, "minute": 12}
